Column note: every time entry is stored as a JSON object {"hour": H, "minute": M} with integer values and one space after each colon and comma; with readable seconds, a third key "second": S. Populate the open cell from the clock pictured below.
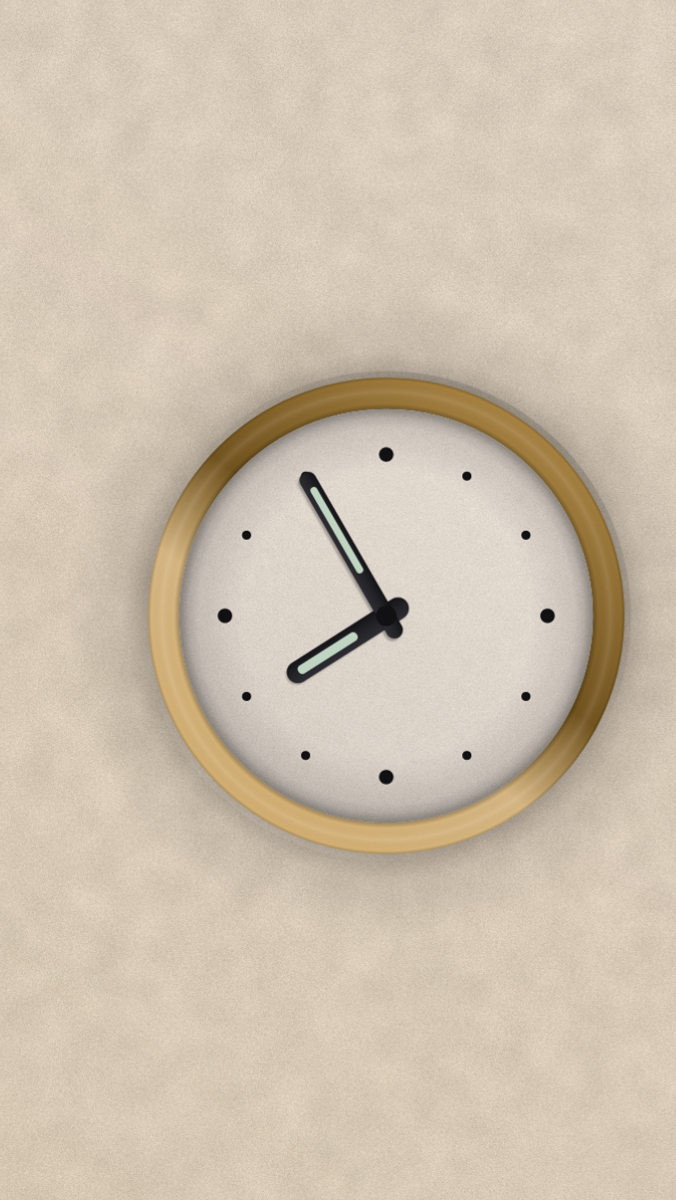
{"hour": 7, "minute": 55}
